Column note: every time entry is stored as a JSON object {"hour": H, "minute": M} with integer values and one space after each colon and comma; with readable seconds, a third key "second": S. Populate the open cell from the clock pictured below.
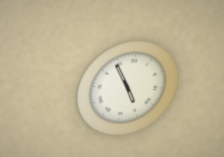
{"hour": 4, "minute": 54}
